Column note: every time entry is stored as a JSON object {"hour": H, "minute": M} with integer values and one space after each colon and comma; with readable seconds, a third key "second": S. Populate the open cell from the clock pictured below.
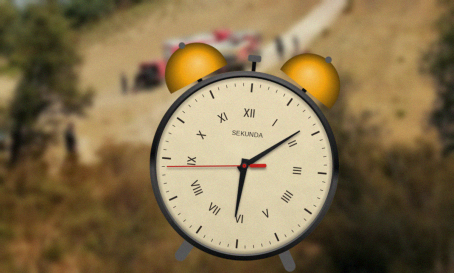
{"hour": 6, "minute": 8, "second": 44}
